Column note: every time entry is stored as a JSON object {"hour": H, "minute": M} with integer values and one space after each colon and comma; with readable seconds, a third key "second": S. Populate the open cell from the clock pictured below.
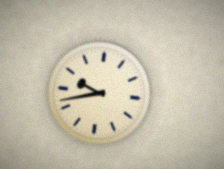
{"hour": 9, "minute": 42}
